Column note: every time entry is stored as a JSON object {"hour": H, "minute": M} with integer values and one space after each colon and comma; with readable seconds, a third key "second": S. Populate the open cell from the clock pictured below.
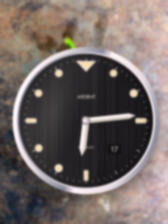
{"hour": 6, "minute": 14}
